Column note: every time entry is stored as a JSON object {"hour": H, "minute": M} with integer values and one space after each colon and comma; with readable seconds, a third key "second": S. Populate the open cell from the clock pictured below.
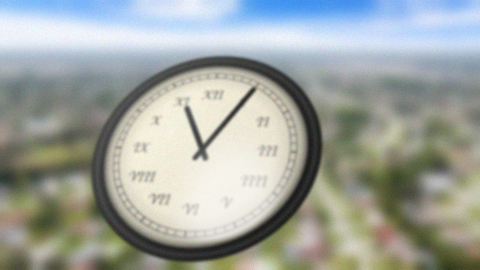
{"hour": 11, "minute": 5}
